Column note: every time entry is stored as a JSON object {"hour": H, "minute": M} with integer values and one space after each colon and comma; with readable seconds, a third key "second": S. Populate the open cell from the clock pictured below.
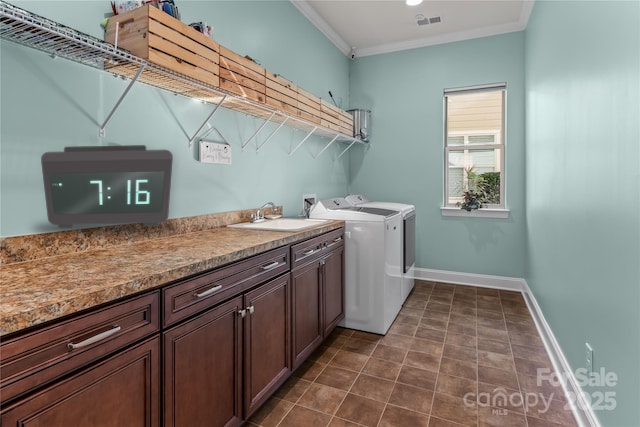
{"hour": 7, "minute": 16}
